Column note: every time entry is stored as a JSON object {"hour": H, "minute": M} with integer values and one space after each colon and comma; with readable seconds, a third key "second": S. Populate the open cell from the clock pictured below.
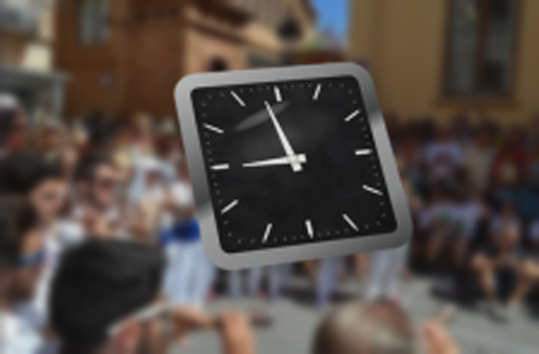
{"hour": 8, "minute": 58}
